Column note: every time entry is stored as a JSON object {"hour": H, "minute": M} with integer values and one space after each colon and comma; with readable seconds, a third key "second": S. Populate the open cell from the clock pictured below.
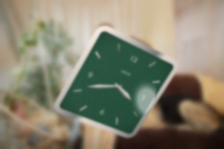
{"hour": 3, "minute": 41}
